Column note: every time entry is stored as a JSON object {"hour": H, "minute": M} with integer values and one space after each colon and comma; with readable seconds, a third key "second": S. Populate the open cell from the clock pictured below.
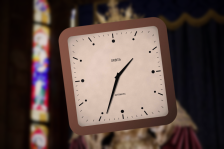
{"hour": 1, "minute": 34}
